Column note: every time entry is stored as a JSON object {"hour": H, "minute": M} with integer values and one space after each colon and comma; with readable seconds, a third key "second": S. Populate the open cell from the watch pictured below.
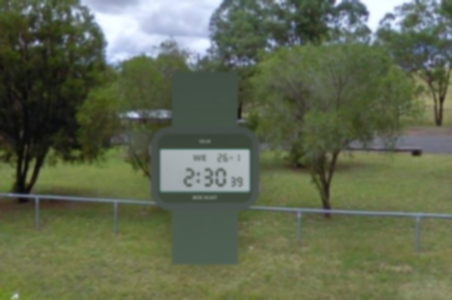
{"hour": 2, "minute": 30}
